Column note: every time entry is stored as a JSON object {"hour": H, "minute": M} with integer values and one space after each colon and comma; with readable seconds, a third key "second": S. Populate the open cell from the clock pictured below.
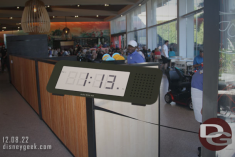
{"hour": 1, "minute": 13}
